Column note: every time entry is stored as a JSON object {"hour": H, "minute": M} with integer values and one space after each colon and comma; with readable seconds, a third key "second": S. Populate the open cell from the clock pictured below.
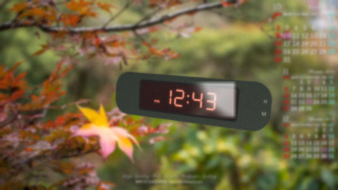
{"hour": 12, "minute": 43}
